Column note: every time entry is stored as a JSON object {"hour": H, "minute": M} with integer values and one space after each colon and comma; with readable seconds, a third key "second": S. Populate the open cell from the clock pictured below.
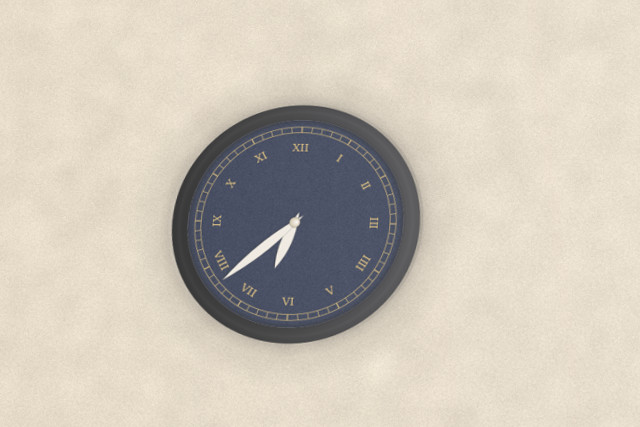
{"hour": 6, "minute": 38}
